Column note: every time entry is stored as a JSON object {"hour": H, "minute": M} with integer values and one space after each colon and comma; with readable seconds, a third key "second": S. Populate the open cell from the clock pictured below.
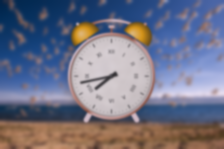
{"hour": 7, "minute": 43}
